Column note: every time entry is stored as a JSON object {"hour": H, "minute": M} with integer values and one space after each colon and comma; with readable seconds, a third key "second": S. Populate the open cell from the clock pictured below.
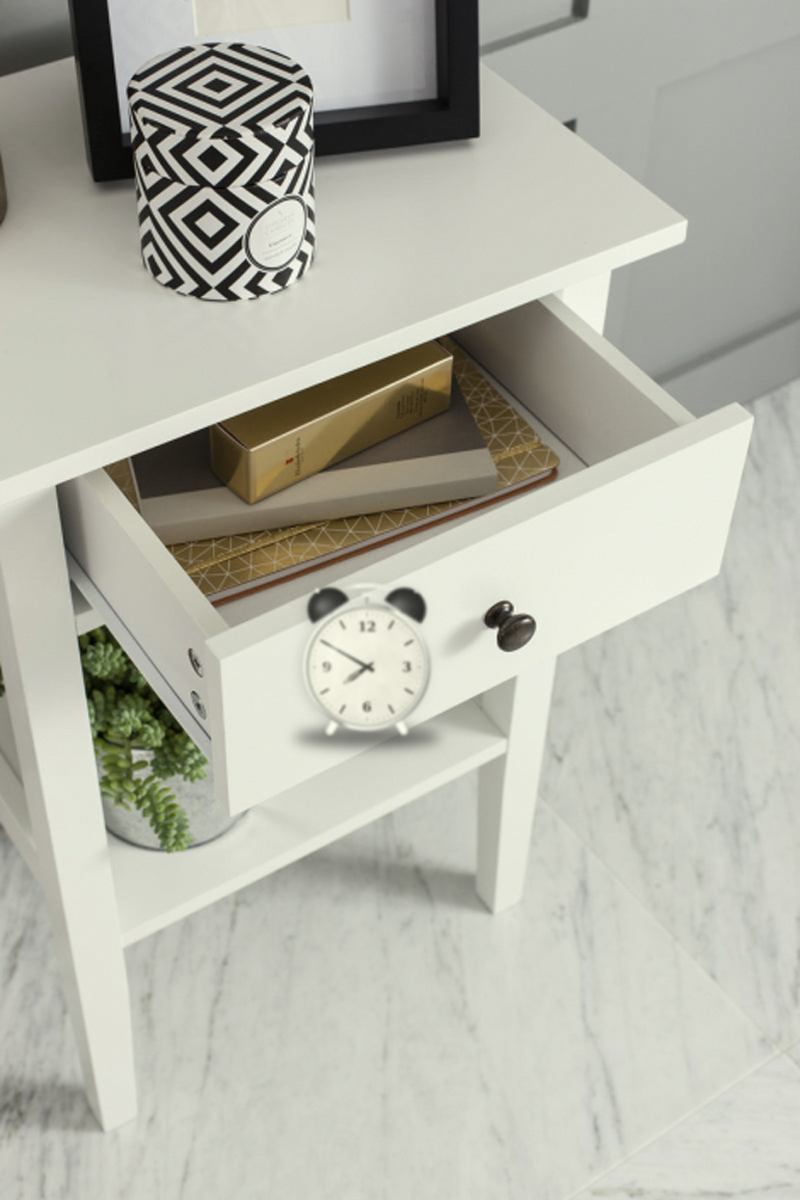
{"hour": 7, "minute": 50}
